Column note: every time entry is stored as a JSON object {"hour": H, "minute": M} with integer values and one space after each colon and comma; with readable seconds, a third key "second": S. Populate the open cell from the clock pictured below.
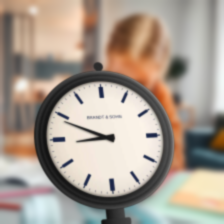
{"hour": 8, "minute": 49}
